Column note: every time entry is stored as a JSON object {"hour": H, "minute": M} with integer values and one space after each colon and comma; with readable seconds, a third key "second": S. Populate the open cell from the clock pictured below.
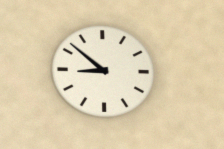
{"hour": 8, "minute": 52}
